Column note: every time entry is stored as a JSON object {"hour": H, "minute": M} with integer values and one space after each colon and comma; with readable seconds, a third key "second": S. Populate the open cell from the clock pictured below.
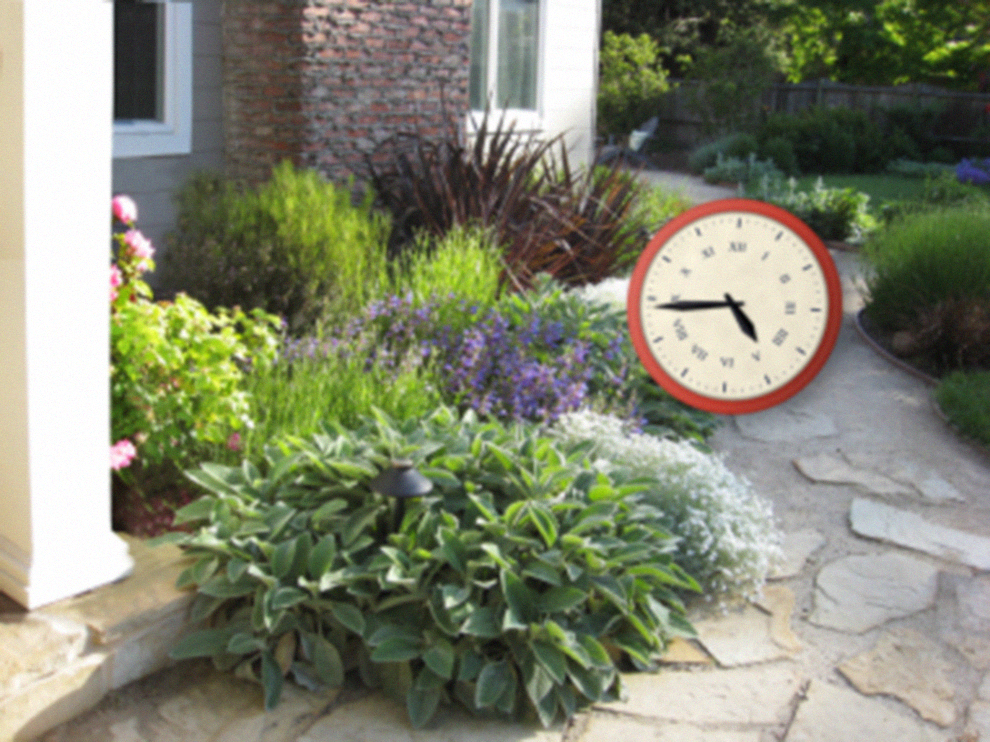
{"hour": 4, "minute": 44}
